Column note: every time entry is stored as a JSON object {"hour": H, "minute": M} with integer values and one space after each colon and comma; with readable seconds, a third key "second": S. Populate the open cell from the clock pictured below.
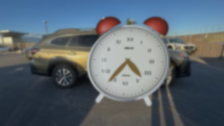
{"hour": 4, "minute": 36}
